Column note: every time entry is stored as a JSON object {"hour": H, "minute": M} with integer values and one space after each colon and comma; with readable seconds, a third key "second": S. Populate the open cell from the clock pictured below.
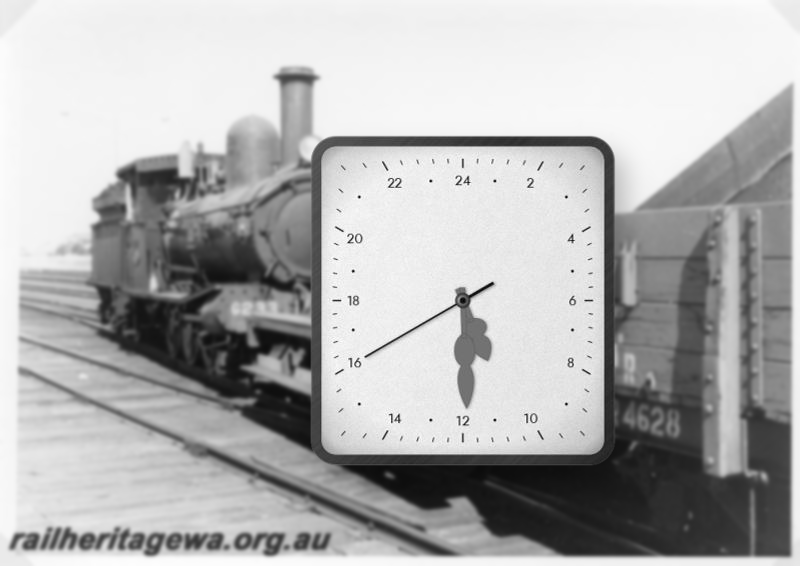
{"hour": 10, "minute": 29, "second": 40}
